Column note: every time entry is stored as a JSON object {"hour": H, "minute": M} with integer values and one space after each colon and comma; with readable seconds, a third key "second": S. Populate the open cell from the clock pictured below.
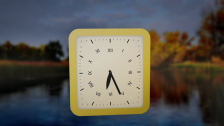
{"hour": 6, "minute": 26}
